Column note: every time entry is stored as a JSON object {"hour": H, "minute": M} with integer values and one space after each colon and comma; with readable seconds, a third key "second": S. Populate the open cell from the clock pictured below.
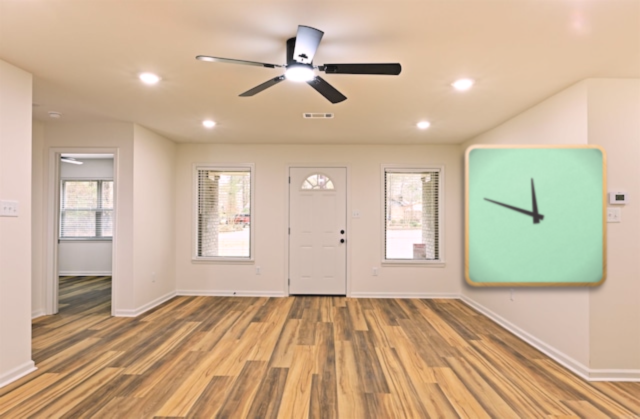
{"hour": 11, "minute": 48}
